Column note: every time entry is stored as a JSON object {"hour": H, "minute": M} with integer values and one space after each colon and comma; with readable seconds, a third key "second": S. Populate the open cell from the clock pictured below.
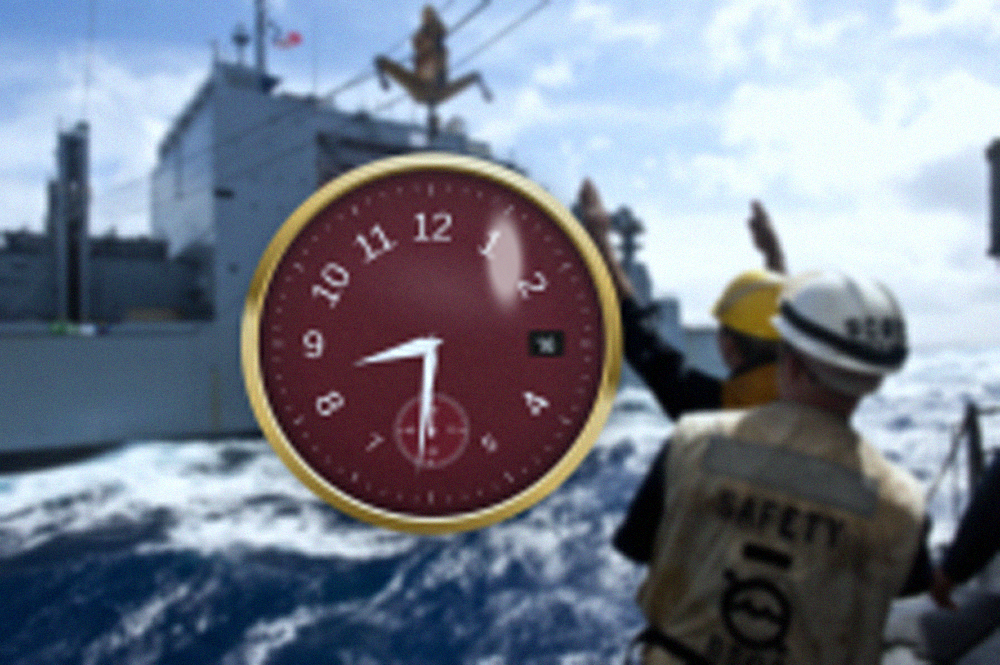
{"hour": 8, "minute": 31}
